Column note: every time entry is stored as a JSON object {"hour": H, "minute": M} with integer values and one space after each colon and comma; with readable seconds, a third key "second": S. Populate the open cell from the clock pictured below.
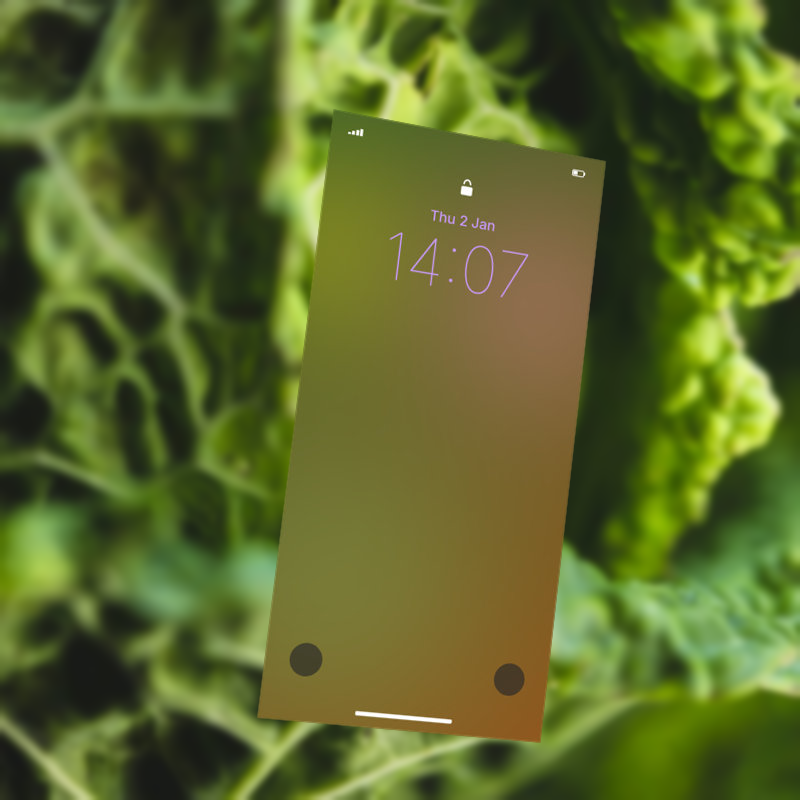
{"hour": 14, "minute": 7}
